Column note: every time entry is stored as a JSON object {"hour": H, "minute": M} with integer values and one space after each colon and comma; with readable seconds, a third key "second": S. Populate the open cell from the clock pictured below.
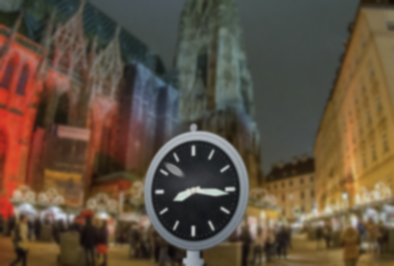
{"hour": 8, "minute": 16}
